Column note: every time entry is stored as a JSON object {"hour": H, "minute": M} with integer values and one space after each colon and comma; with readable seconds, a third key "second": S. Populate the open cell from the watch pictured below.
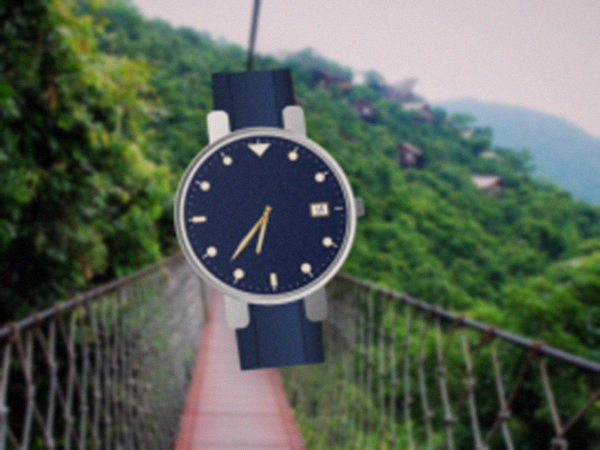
{"hour": 6, "minute": 37}
